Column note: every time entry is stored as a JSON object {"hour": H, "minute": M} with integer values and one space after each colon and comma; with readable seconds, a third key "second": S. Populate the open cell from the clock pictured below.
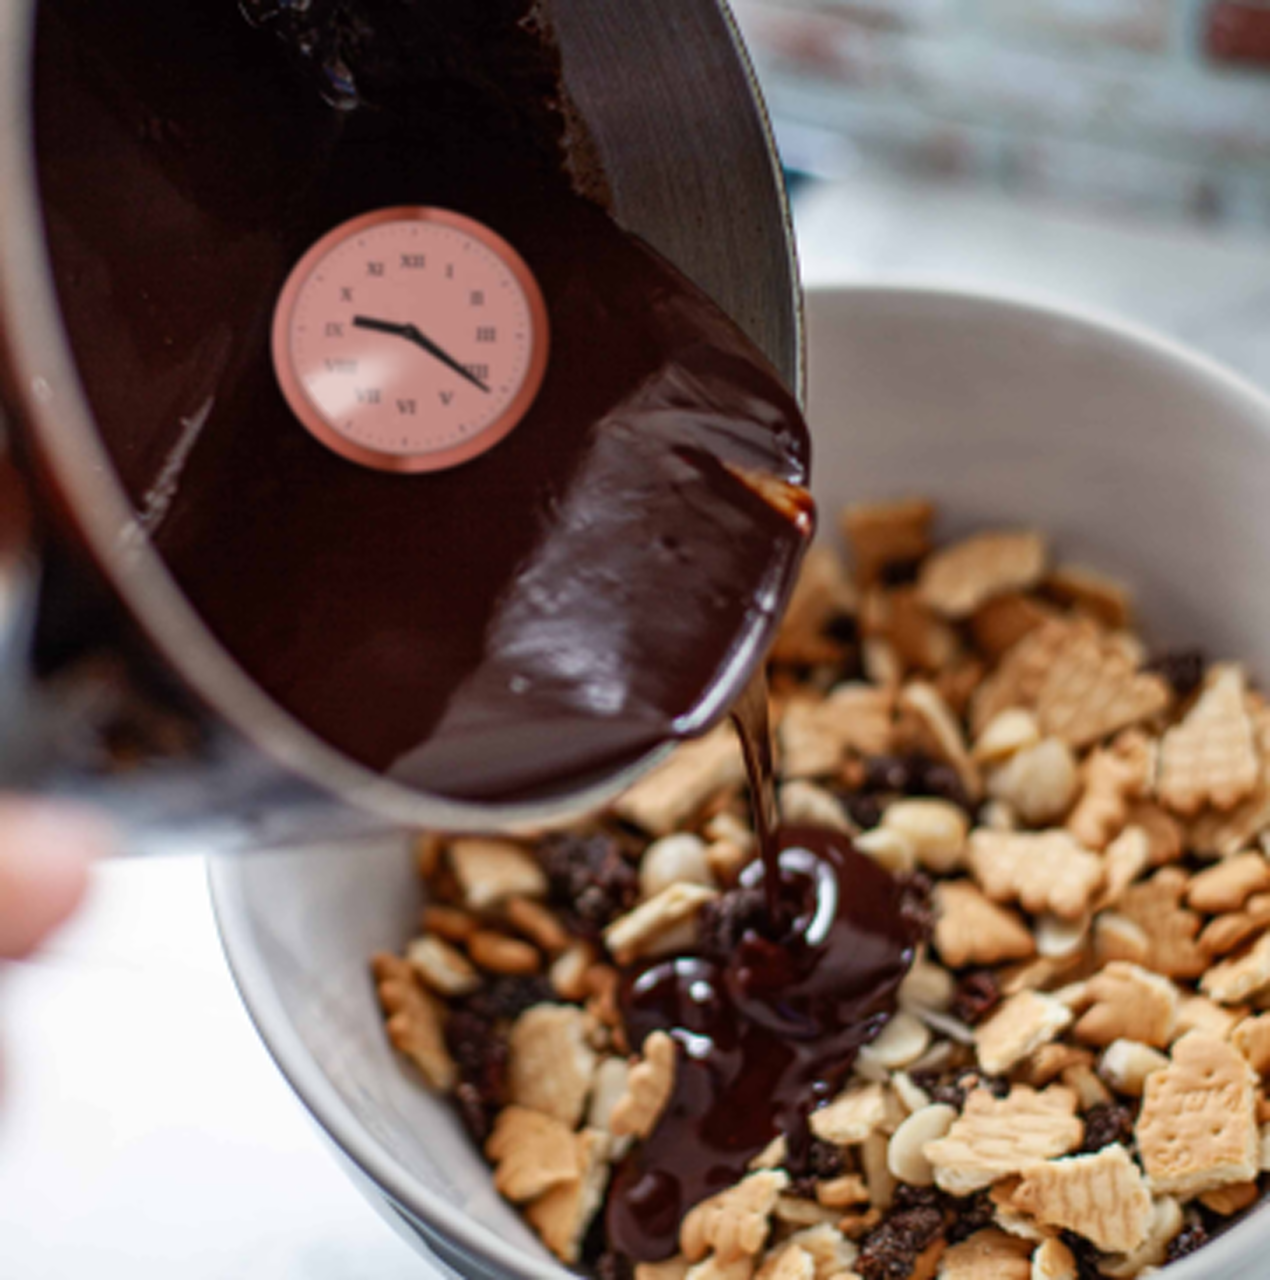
{"hour": 9, "minute": 21}
